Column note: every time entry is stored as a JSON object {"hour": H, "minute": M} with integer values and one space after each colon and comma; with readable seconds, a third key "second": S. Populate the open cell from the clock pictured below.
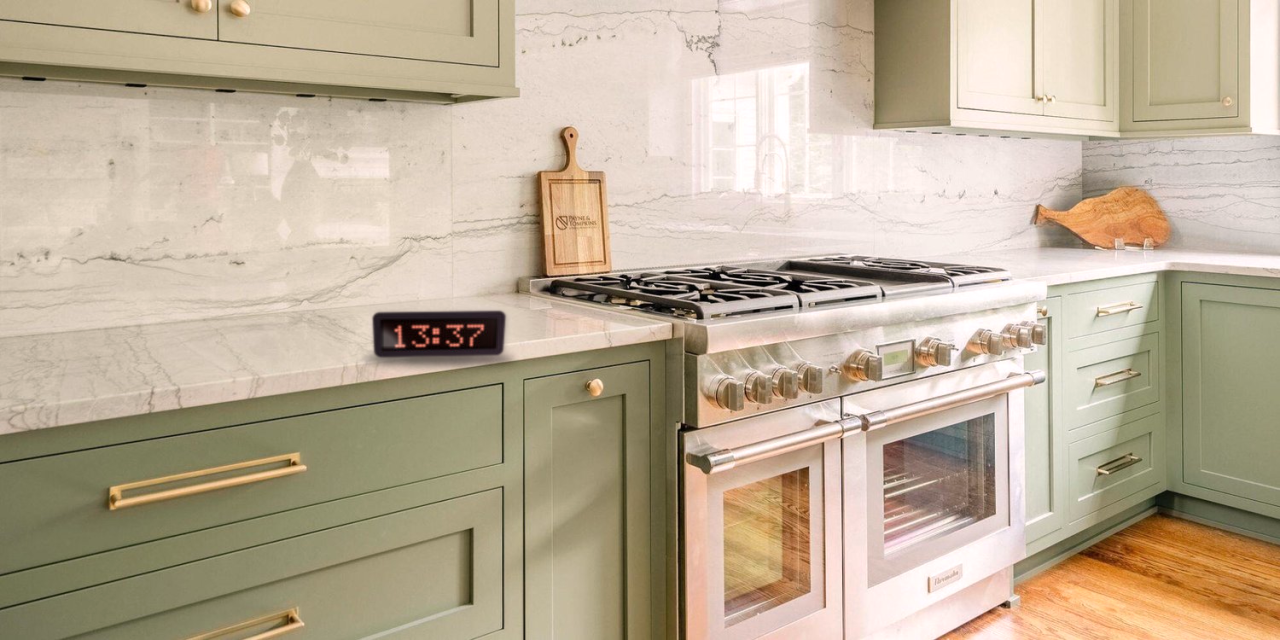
{"hour": 13, "minute": 37}
